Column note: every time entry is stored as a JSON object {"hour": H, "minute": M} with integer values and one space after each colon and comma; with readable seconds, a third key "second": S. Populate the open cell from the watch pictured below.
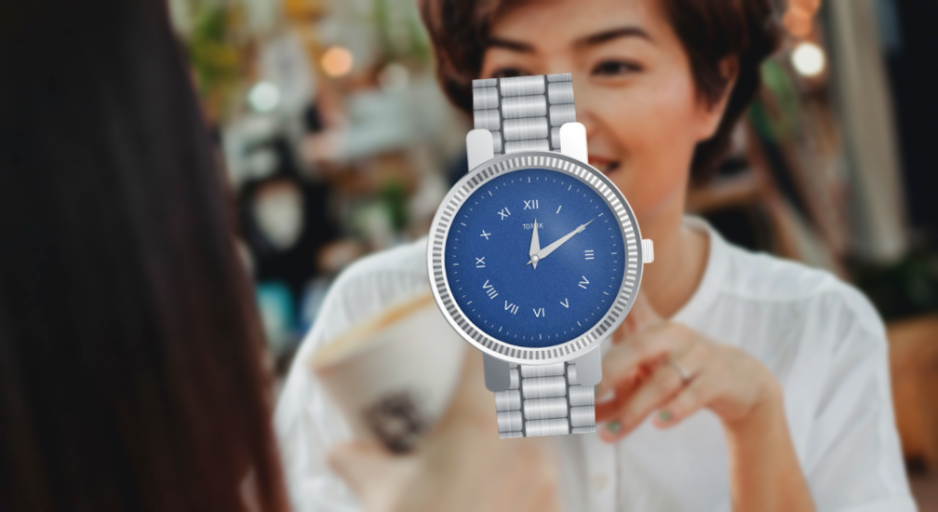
{"hour": 12, "minute": 10}
